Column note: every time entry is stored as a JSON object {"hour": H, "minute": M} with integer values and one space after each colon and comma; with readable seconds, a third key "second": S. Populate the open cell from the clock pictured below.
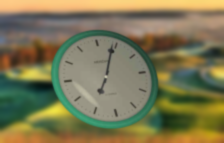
{"hour": 7, "minute": 4}
